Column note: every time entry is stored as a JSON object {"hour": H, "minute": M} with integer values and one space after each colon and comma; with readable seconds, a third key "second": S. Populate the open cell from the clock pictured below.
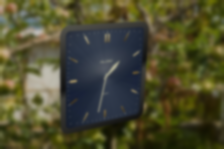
{"hour": 1, "minute": 32}
